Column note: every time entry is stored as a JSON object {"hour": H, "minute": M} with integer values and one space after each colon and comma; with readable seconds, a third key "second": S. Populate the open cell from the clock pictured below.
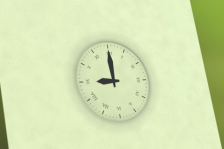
{"hour": 9, "minute": 0}
